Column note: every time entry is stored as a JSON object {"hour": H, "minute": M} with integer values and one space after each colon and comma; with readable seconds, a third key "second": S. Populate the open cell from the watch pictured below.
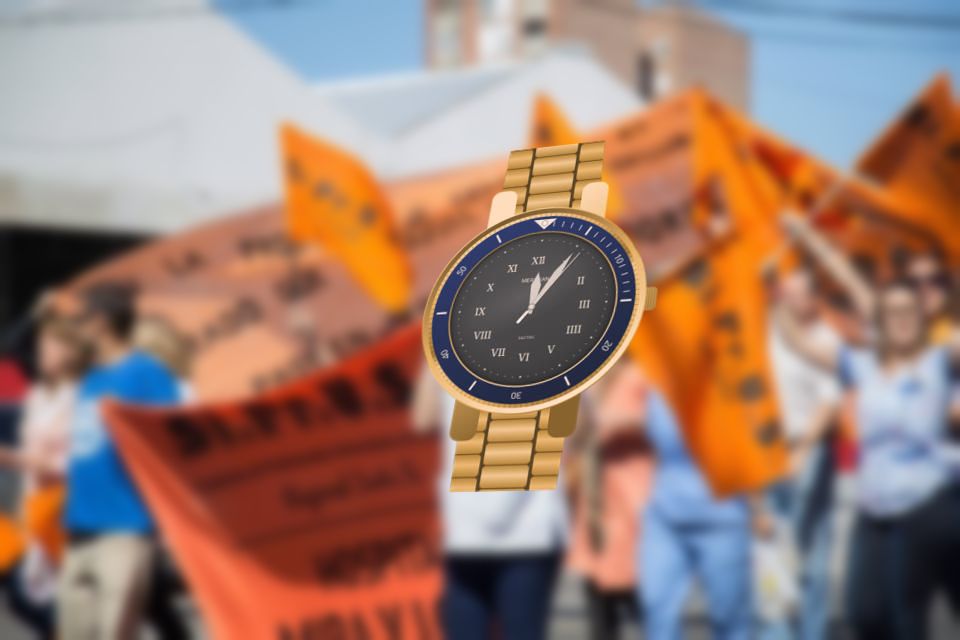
{"hour": 12, "minute": 5, "second": 6}
